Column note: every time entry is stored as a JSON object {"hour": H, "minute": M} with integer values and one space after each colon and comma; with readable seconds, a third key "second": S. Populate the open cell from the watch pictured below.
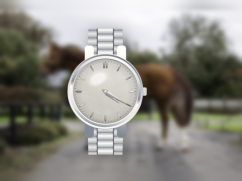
{"hour": 4, "minute": 20}
